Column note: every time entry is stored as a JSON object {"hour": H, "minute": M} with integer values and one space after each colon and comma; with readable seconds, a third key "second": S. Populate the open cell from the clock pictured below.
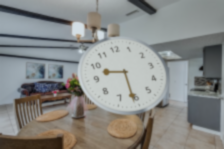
{"hour": 9, "minute": 31}
